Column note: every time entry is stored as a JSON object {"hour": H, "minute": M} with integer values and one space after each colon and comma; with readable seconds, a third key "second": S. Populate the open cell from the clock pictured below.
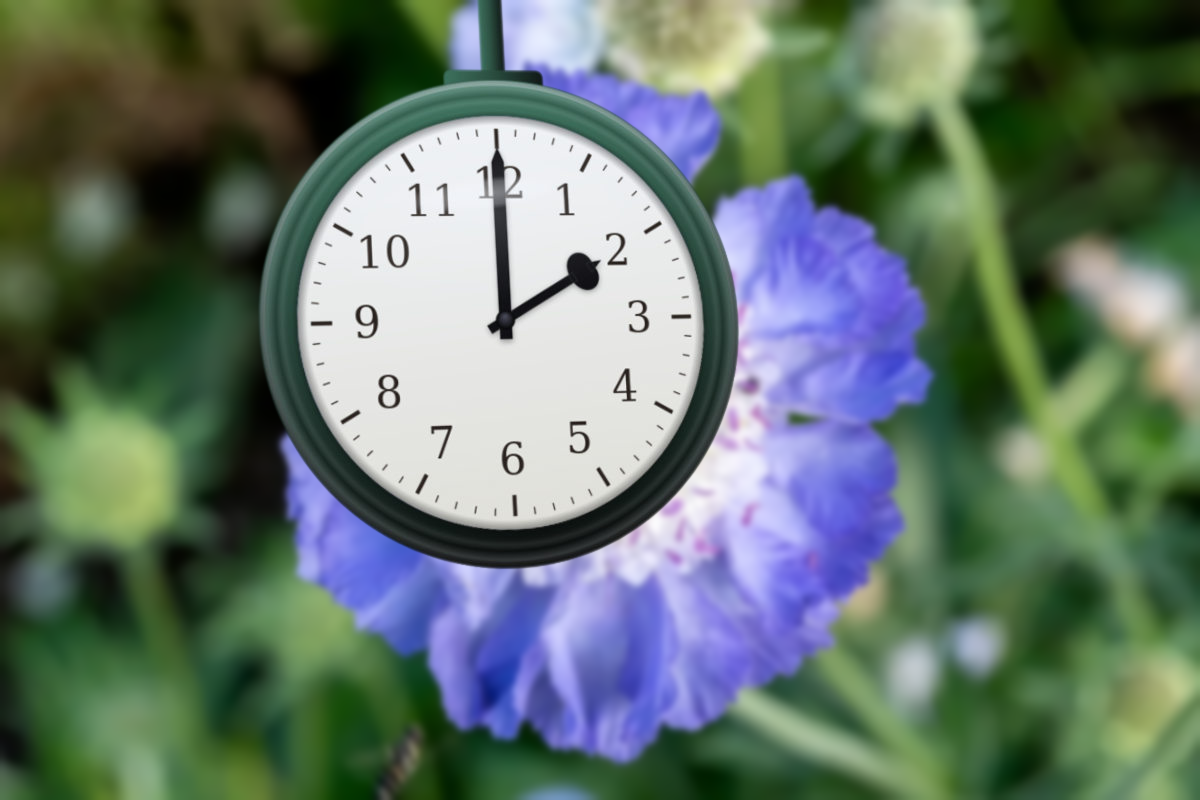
{"hour": 2, "minute": 0}
